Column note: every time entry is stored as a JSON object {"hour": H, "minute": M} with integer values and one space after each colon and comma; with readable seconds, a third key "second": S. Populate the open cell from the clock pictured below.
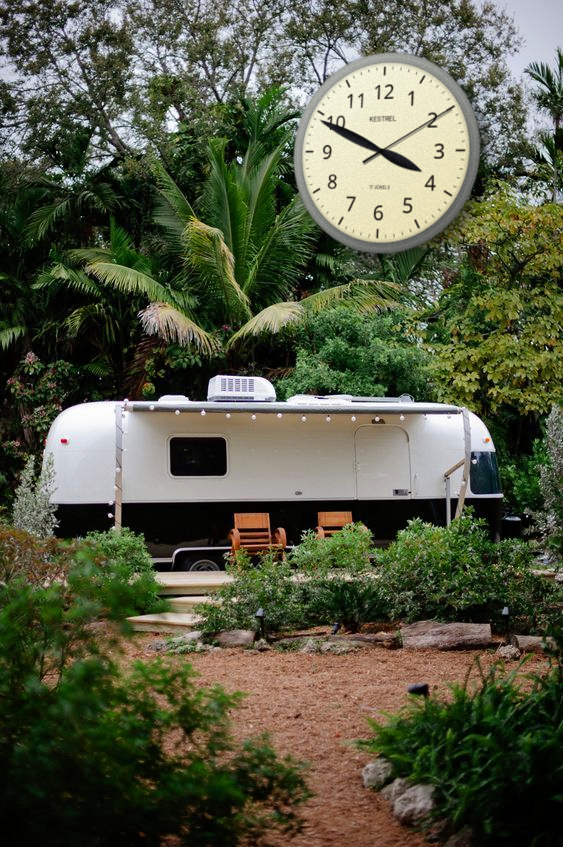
{"hour": 3, "minute": 49, "second": 10}
